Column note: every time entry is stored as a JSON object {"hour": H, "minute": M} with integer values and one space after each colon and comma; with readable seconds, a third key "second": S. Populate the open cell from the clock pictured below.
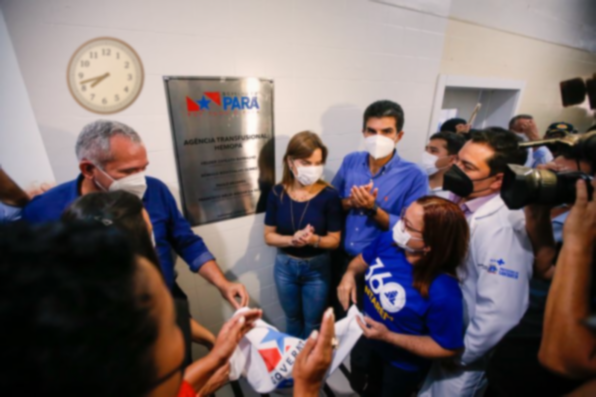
{"hour": 7, "minute": 42}
